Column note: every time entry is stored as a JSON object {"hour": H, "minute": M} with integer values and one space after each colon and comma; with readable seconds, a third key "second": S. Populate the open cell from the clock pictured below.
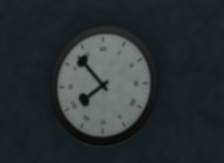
{"hour": 7, "minute": 53}
